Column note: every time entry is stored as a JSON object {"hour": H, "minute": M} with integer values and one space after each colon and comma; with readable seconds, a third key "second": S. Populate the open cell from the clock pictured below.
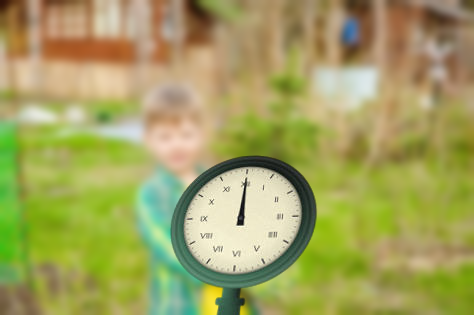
{"hour": 12, "minute": 0}
